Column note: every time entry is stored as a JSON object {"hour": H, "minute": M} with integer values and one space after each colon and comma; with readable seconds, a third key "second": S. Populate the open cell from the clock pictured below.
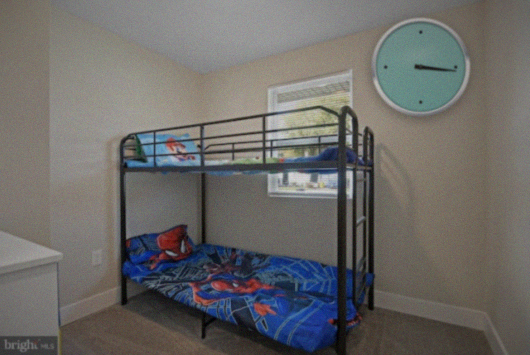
{"hour": 3, "minute": 16}
